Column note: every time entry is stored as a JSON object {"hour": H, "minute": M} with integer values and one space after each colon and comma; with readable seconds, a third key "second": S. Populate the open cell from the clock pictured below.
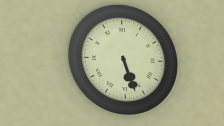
{"hour": 5, "minute": 27}
